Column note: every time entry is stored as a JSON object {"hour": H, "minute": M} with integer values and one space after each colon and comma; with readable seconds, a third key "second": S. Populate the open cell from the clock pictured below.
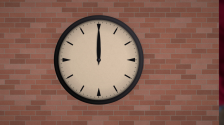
{"hour": 12, "minute": 0}
